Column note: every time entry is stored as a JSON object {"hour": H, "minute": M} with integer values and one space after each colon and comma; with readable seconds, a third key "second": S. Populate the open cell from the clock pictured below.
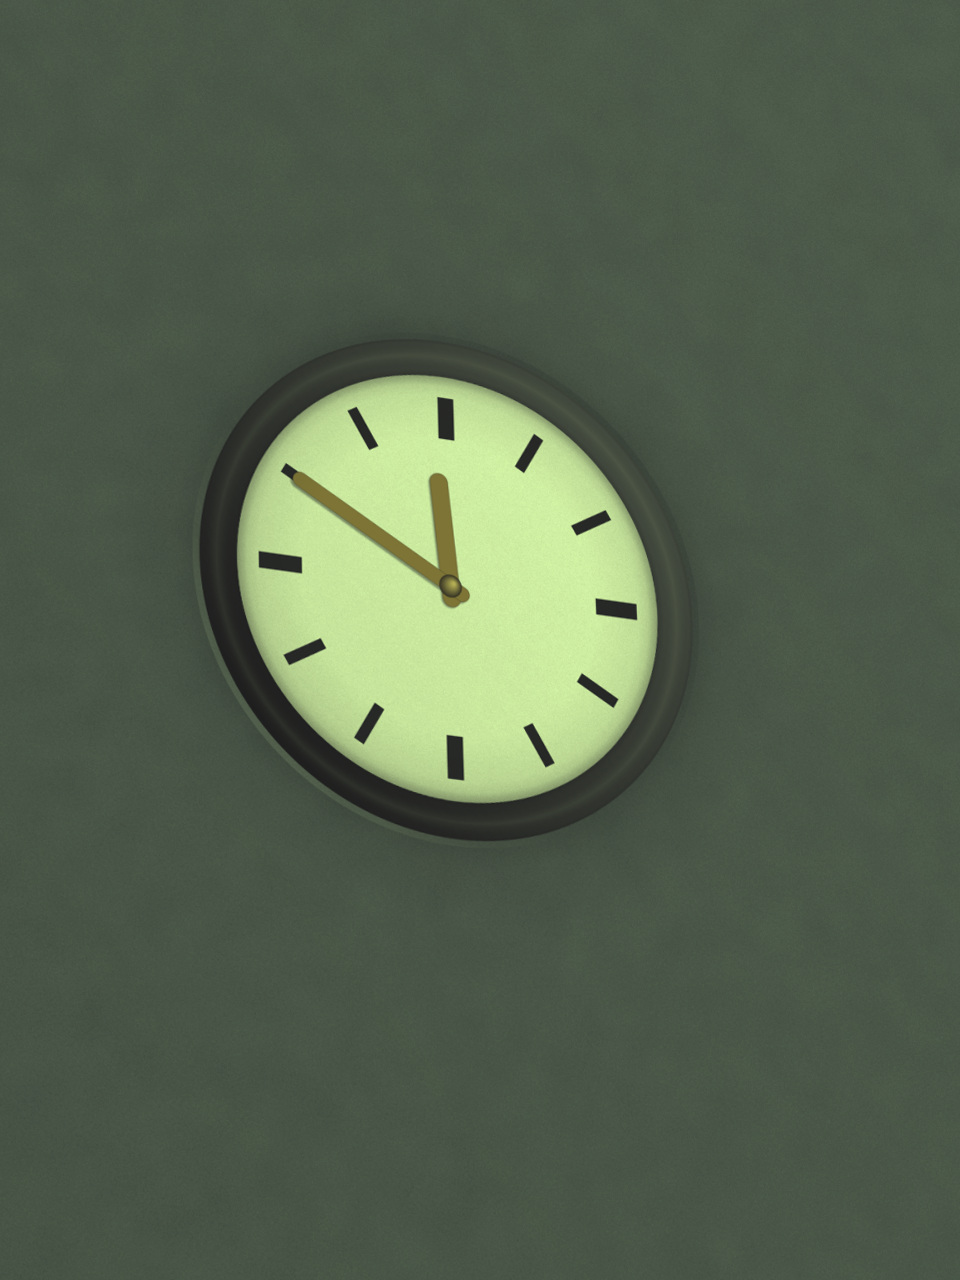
{"hour": 11, "minute": 50}
